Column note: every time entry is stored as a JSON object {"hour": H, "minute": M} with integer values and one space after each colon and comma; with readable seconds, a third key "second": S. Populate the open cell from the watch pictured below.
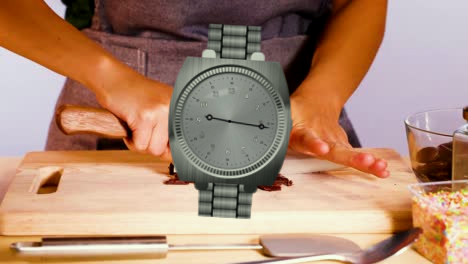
{"hour": 9, "minute": 16}
